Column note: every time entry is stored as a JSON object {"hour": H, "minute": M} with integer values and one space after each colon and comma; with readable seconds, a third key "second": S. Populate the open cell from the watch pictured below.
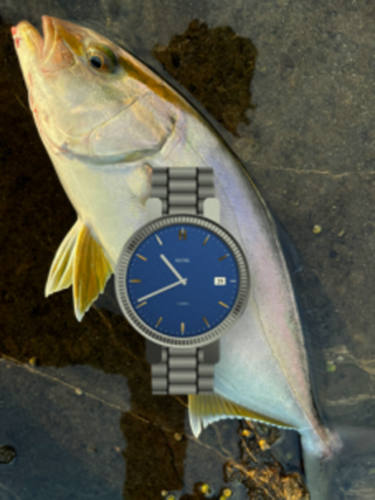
{"hour": 10, "minute": 41}
